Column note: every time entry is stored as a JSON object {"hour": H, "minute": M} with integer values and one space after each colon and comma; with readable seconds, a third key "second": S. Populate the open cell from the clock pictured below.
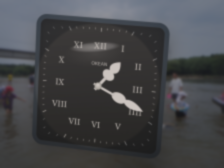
{"hour": 1, "minute": 19}
